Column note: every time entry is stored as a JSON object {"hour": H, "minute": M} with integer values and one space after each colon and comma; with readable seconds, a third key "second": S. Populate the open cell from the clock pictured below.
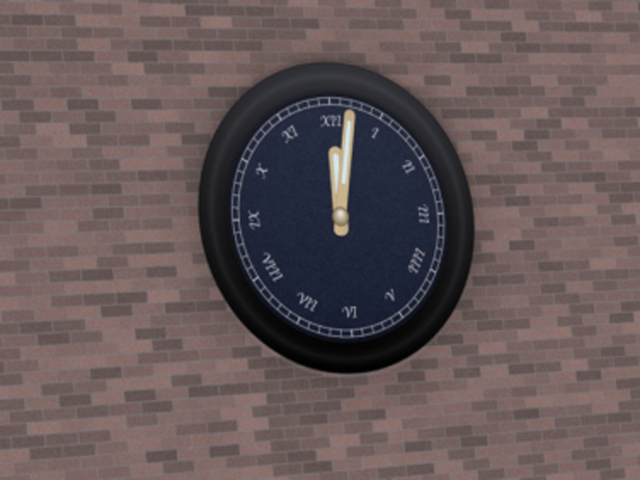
{"hour": 12, "minute": 2}
